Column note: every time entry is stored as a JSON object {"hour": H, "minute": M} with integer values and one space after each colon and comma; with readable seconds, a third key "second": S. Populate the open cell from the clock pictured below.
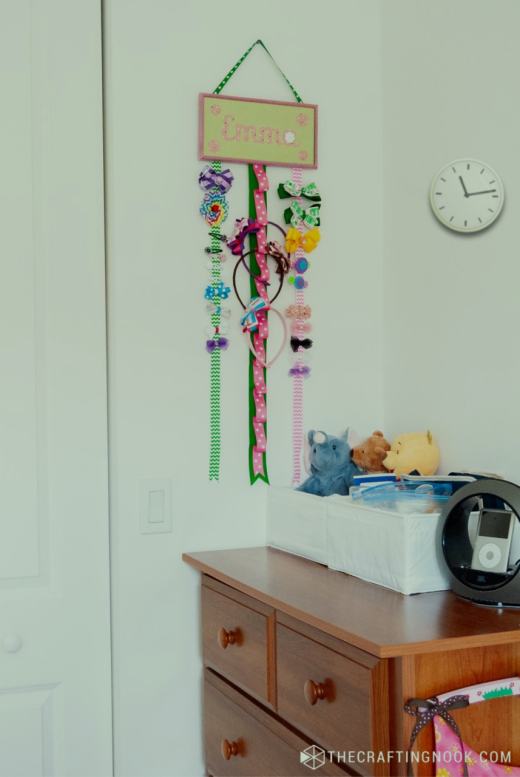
{"hour": 11, "minute": 13}
